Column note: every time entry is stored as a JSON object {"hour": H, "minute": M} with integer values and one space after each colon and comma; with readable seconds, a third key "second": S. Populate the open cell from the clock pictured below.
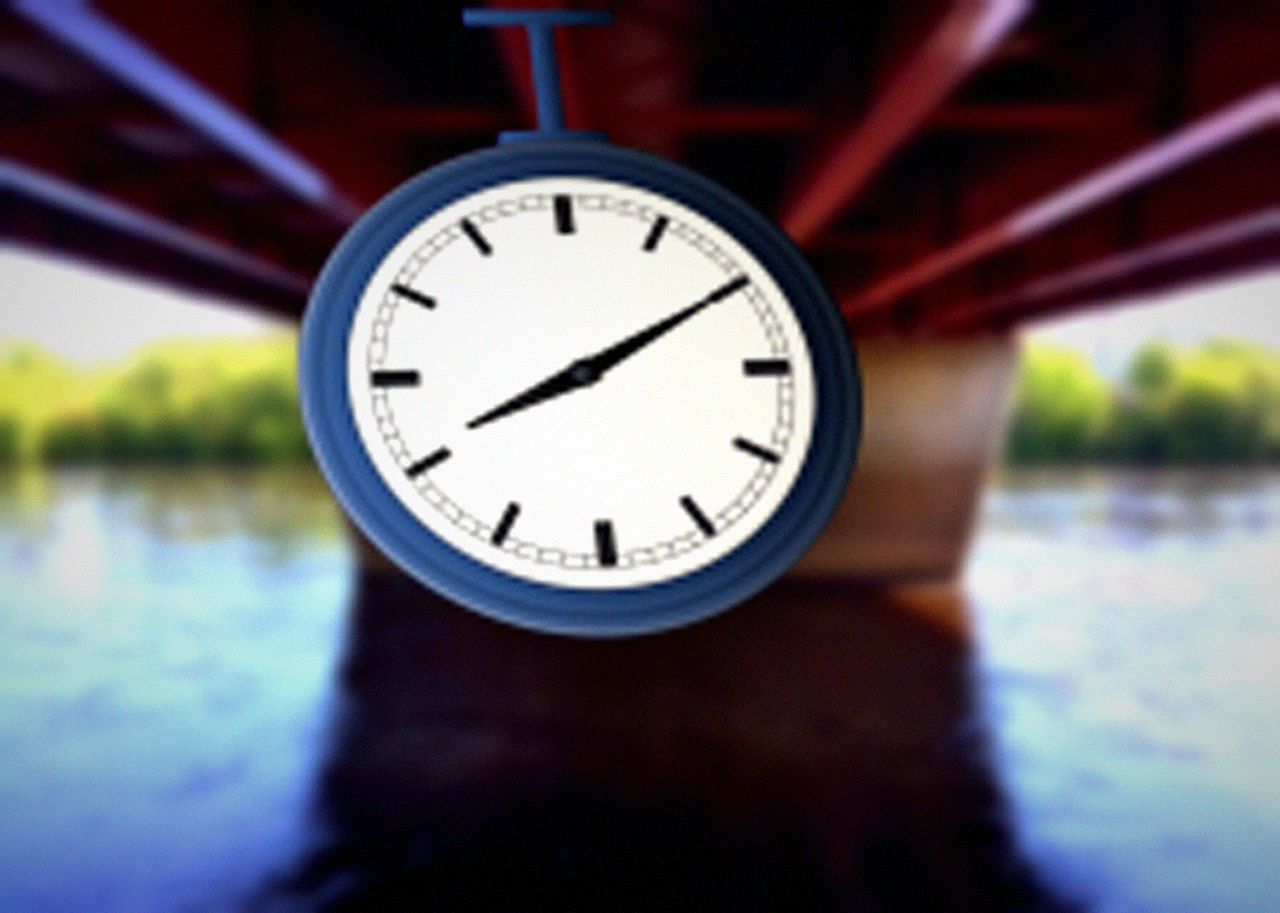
{"hour": 8, "minute": 10}
